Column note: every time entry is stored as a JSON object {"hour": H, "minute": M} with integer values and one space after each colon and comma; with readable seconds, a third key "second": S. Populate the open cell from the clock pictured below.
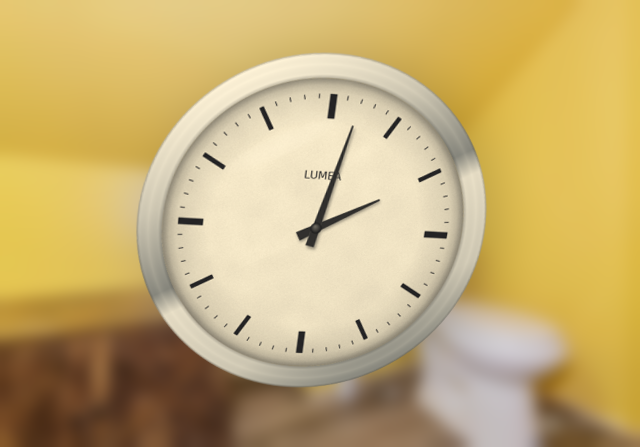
{"hour": 2, "minute": 2}
